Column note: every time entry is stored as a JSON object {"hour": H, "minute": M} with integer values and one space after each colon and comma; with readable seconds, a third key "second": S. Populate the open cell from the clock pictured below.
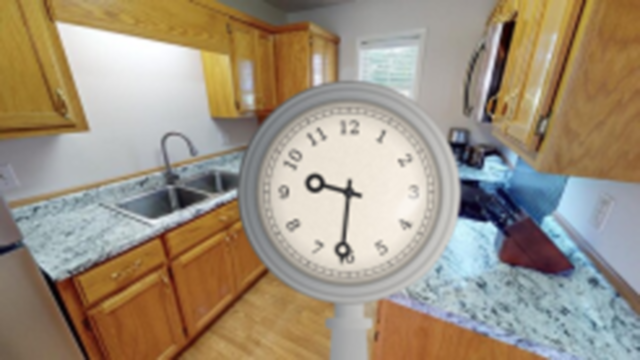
{"hour": 9, "minute": 31}
